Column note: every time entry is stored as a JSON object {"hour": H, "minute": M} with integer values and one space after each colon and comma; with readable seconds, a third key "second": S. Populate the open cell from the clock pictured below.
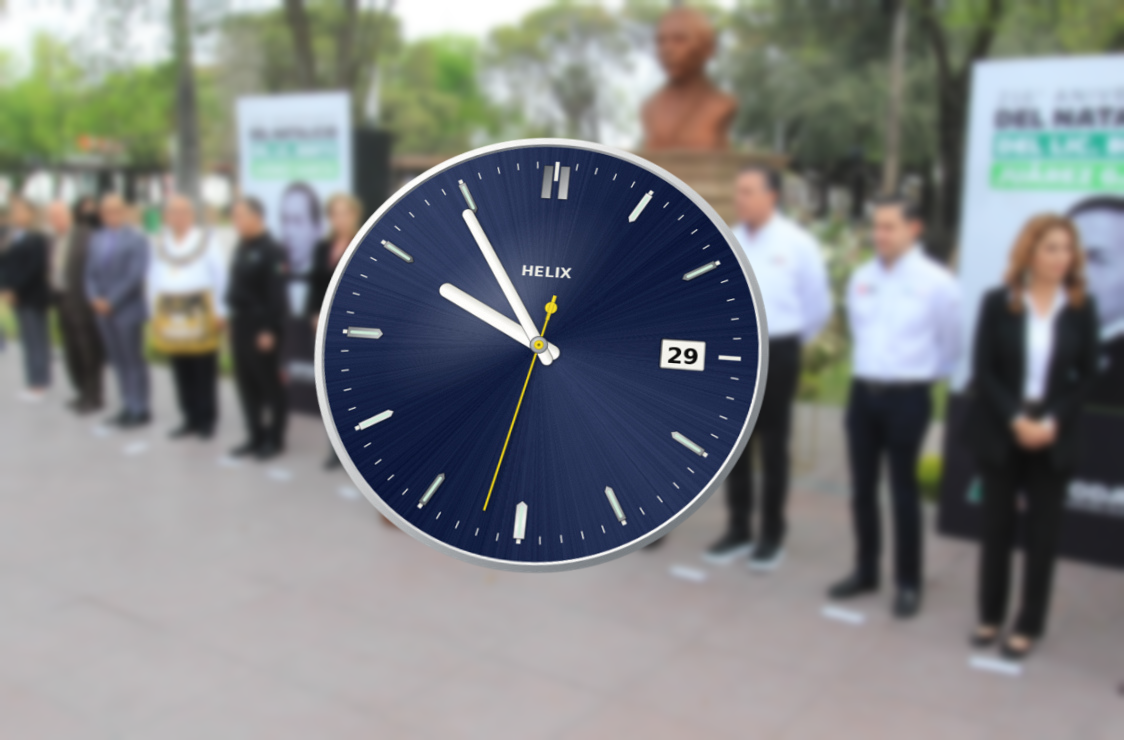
{"hour": 9, "minute": 54, "second": 32}
